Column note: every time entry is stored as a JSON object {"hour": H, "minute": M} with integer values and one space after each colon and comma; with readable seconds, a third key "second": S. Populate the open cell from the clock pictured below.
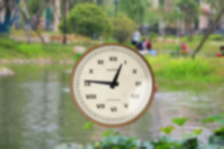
{"hour": 12, "minute": 46}
